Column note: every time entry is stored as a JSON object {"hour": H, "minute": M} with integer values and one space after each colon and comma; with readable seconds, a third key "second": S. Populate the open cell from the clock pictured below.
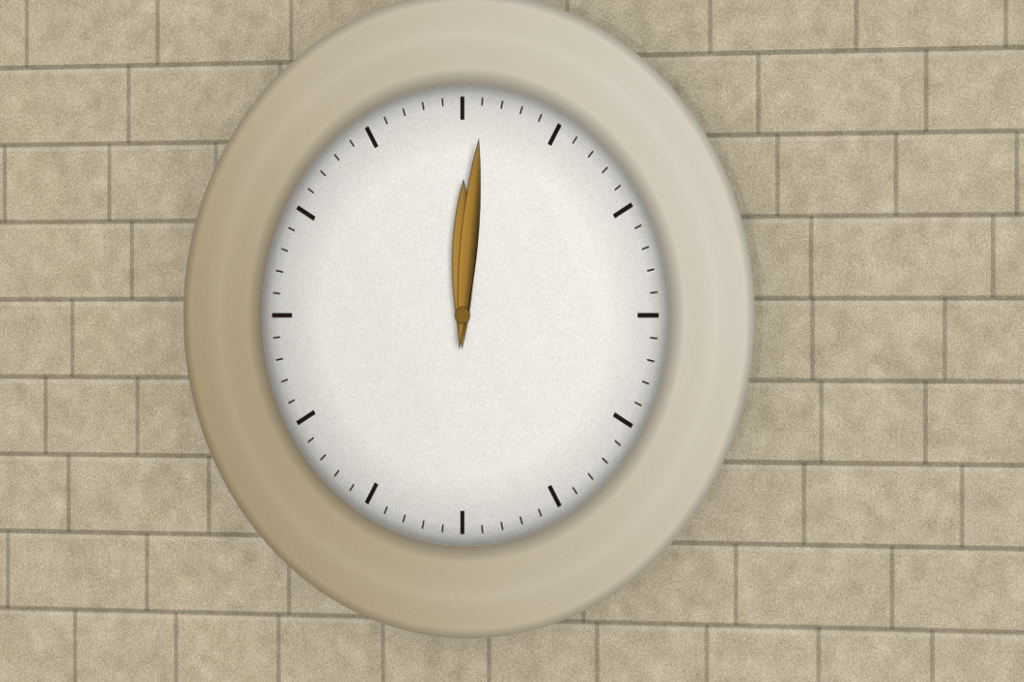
{"hour": 12, "minute": 1}
